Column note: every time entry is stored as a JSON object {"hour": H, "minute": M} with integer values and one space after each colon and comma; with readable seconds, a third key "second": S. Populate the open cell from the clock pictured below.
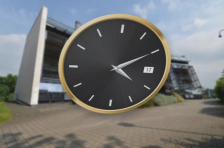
{"hour": 4, "minute": 10}
